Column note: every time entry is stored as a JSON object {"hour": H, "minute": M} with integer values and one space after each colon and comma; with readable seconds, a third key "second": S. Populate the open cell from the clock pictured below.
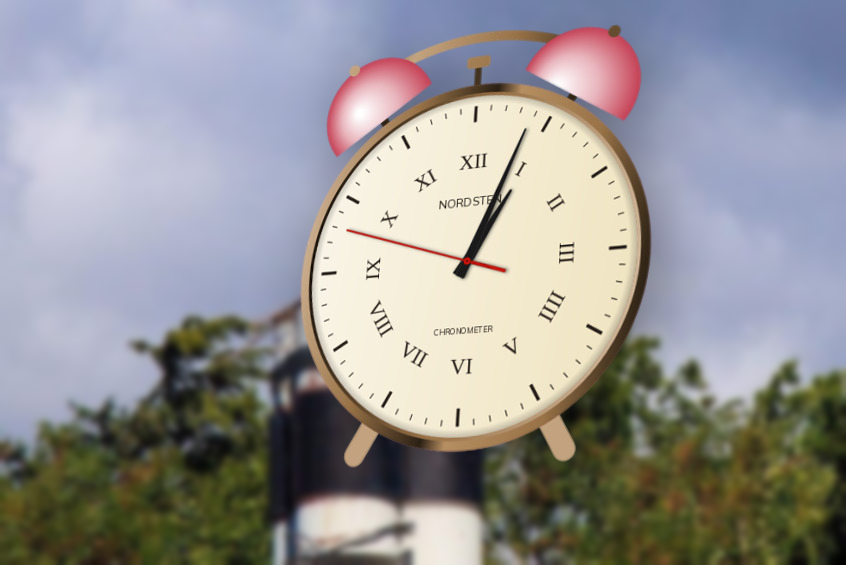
{"hour": 1, "minute": 3, "second": 48}
